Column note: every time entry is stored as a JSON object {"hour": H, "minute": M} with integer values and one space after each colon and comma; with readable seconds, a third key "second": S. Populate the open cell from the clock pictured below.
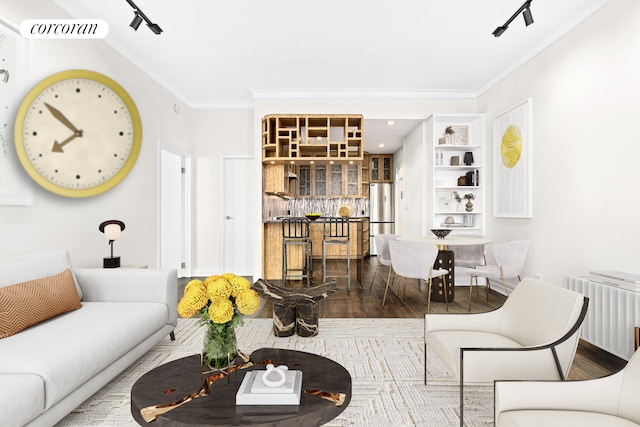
{"hour": 7, "minute": 52}
